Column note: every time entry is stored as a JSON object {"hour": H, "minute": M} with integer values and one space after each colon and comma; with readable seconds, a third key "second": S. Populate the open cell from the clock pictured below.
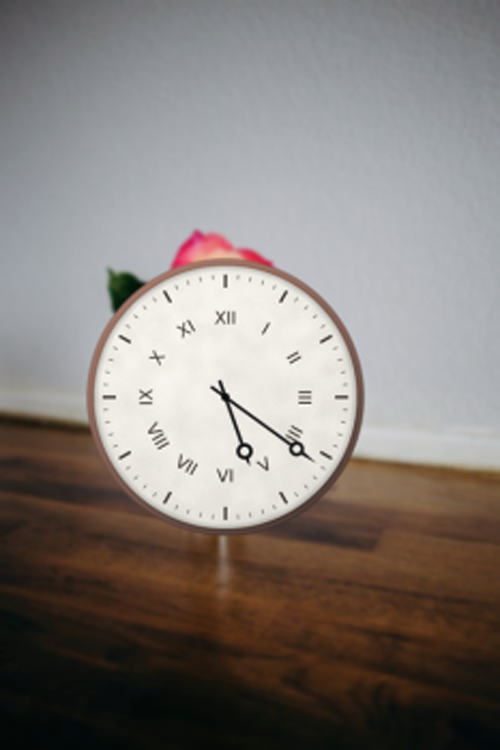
{"hour": 5, "minute": 21}
